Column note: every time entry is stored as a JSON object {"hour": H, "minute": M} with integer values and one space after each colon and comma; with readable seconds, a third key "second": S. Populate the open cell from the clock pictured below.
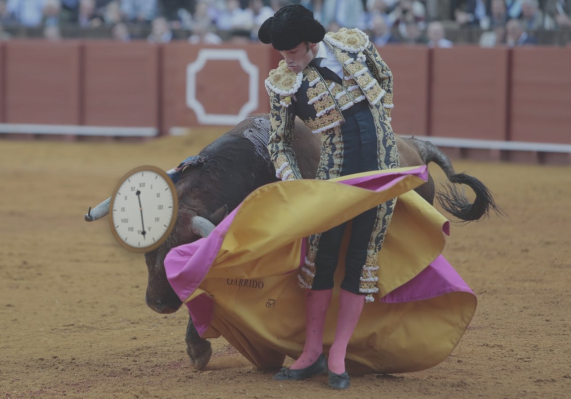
{"hour": 11, "minute": 28}
